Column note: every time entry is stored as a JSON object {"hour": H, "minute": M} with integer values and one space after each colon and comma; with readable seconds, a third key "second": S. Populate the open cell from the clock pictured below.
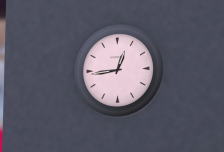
{"hour": 12, "minute": 44}
